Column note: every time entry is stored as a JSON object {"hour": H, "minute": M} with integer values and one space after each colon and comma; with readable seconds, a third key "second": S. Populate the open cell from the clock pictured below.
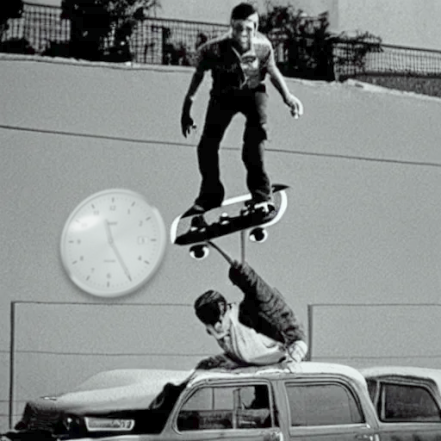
{"hour": 11, "minute": 25}
